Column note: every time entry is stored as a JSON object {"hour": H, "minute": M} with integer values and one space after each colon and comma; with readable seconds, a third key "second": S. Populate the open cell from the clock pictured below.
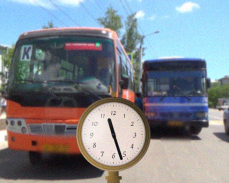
{"hour": 11, "minute": 27}
